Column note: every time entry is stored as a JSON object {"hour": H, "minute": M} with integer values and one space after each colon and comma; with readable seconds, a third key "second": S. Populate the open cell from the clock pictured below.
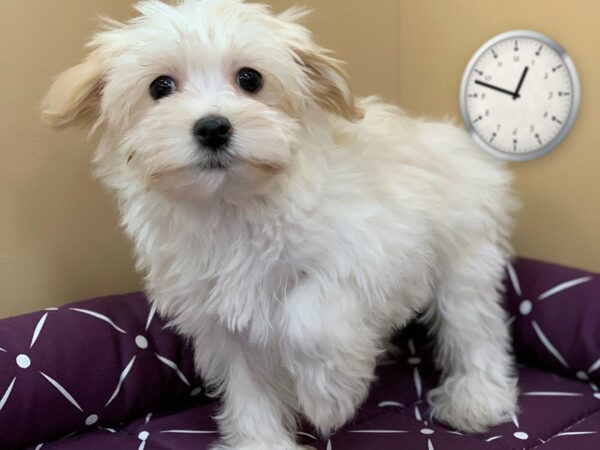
{"hour": 12, "minute": 48}
